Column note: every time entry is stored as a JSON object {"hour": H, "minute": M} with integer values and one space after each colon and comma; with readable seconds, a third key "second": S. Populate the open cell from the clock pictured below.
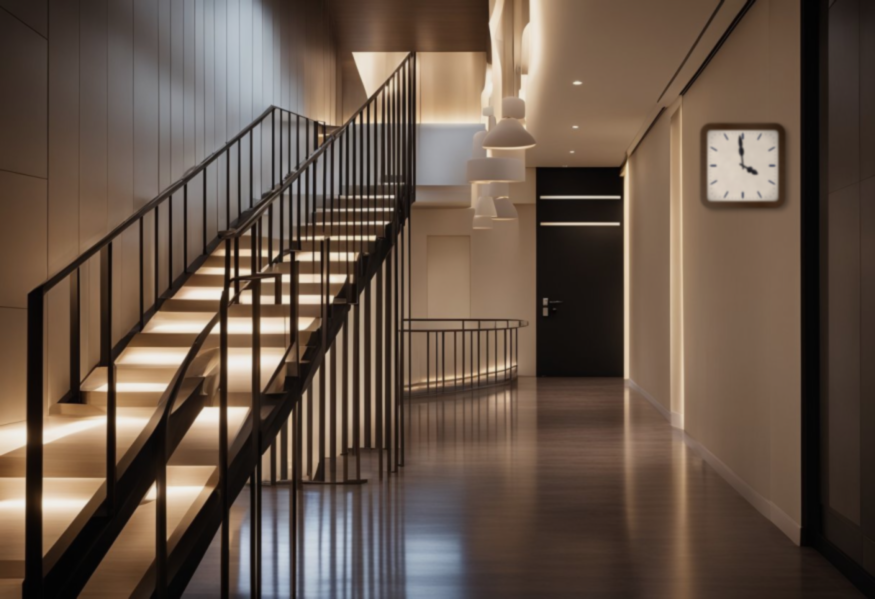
{"hour": 3, "minute": 59}
